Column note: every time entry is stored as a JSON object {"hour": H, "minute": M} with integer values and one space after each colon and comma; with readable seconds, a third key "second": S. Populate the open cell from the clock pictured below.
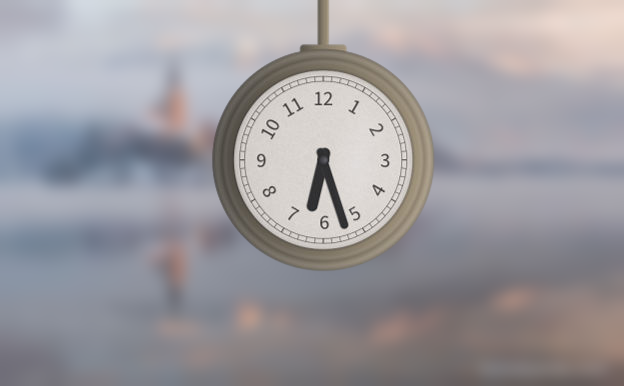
{"hour": 6, "minute": 27}
